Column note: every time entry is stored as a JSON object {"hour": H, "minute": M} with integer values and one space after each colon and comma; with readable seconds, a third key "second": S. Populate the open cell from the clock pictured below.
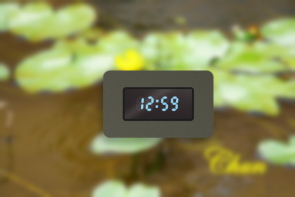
{"hour": 12, "minute": 59}
